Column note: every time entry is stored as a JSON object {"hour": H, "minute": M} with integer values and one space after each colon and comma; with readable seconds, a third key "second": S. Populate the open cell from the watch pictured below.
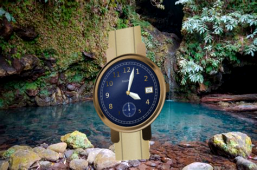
{"hour": 4, "minute": 3}
